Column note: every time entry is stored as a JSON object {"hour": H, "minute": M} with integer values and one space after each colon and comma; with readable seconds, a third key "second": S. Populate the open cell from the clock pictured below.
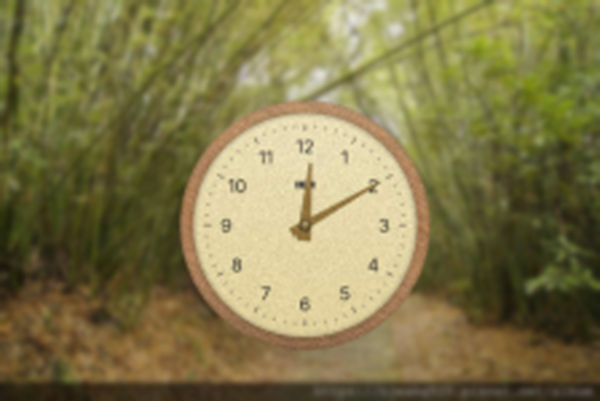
{"hour": 12, "minute": 10}
